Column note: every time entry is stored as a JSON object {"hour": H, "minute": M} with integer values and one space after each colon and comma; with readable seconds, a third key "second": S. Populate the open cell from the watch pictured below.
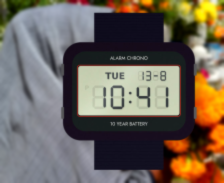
{"hour": 10, "minute": 41}
